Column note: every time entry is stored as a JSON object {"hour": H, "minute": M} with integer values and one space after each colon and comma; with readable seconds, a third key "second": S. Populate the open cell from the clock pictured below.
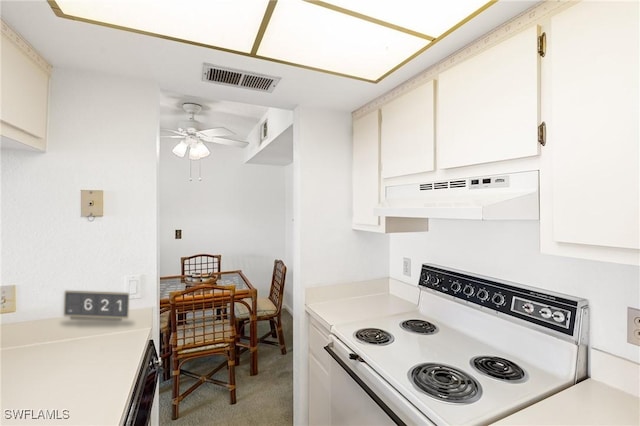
{"hour": 6, "minute": 21}
